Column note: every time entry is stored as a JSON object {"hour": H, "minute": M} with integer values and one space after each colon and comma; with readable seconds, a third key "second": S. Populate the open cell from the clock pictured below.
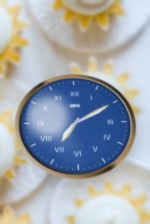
{"hour": 7, "minute": 10}
